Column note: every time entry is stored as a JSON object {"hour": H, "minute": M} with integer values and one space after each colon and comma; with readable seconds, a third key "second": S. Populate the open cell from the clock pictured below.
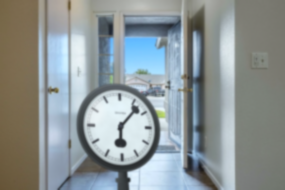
{"hour": 6, "minute": 7}
